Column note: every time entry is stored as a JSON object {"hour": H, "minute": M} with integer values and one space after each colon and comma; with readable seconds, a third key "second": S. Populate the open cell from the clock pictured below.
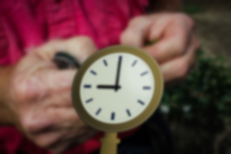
{"hour": 9, "minute": 0}
